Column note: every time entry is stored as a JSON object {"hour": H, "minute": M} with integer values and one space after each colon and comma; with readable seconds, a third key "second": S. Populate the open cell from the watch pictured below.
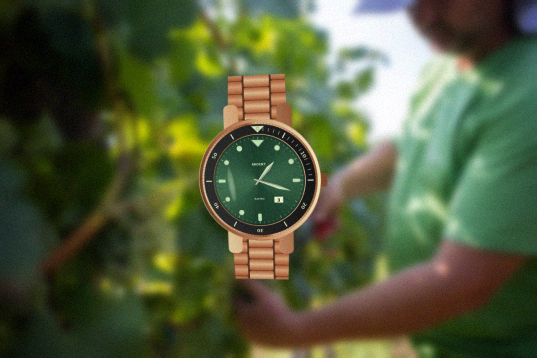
{"hour": 1, "minute": 18}
